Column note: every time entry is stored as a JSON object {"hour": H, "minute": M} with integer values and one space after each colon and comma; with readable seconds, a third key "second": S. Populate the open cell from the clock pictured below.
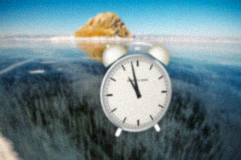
{"hour": 10, "minute": 58}
